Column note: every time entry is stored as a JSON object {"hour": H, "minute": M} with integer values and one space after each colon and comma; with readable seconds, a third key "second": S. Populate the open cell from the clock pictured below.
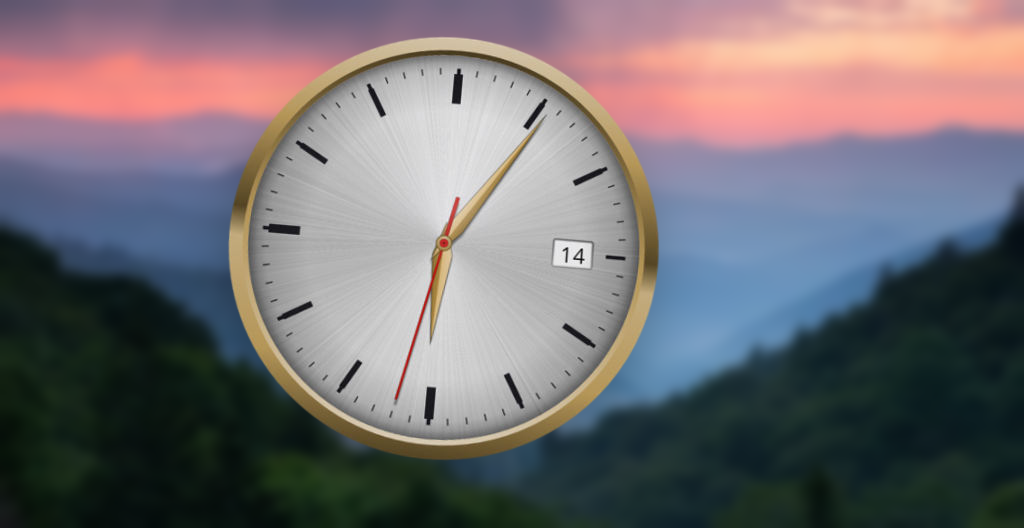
{"hour": 6, "minute": 5, "second": 32}
